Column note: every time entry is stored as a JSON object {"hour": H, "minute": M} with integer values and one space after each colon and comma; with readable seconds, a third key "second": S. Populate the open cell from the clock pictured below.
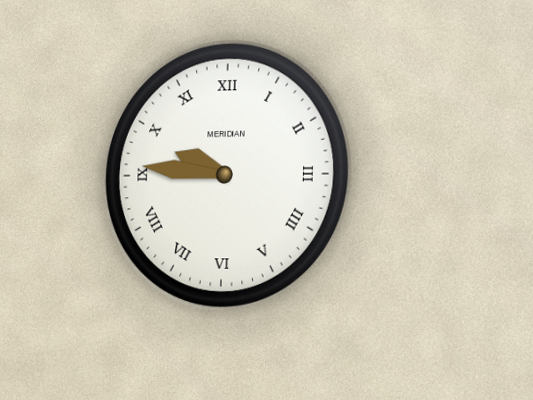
{"hour": 9, "minute": 46}
